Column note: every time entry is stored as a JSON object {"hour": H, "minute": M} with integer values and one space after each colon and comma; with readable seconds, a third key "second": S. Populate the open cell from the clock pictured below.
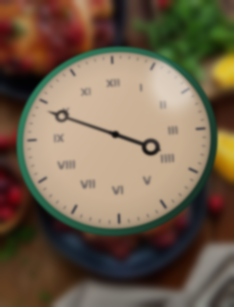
{"hour": 3, "minute": 49}
